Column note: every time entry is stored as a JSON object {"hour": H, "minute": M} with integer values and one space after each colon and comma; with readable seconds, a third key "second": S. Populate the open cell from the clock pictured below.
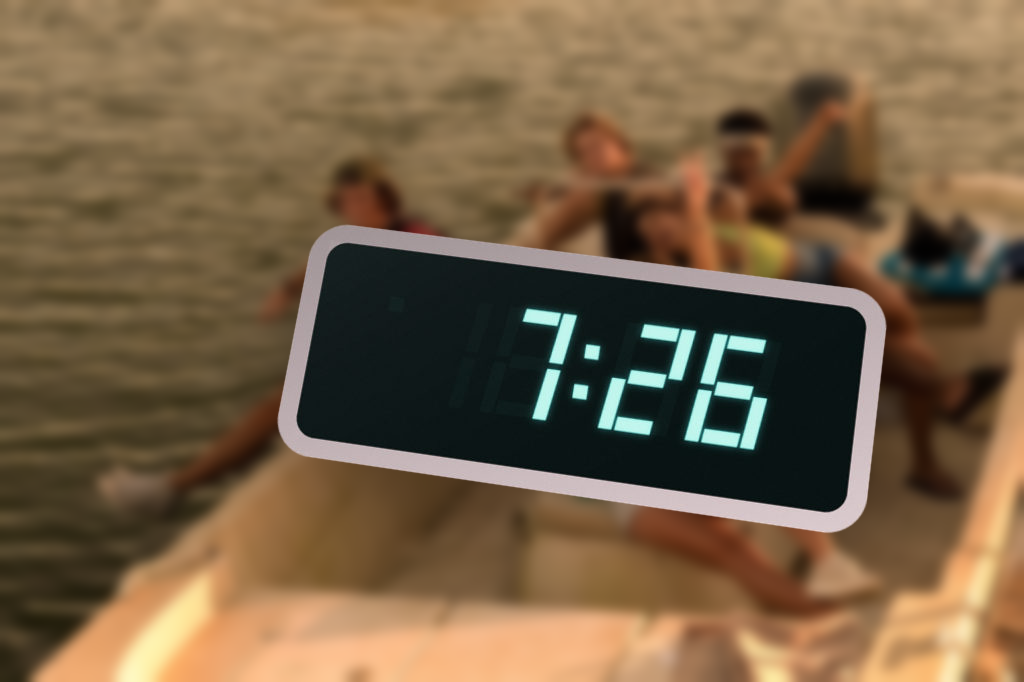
{"hour": 7, "minute": 26}
